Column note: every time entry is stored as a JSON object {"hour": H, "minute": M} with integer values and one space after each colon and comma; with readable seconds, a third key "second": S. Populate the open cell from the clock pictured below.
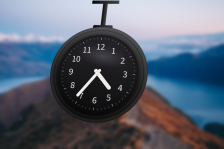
{"hour": 4, "minute": 36}
